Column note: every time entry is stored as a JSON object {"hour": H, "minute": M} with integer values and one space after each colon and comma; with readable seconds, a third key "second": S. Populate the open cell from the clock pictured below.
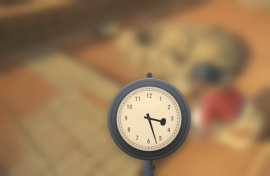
{"hour": 3, "minute": 27}
